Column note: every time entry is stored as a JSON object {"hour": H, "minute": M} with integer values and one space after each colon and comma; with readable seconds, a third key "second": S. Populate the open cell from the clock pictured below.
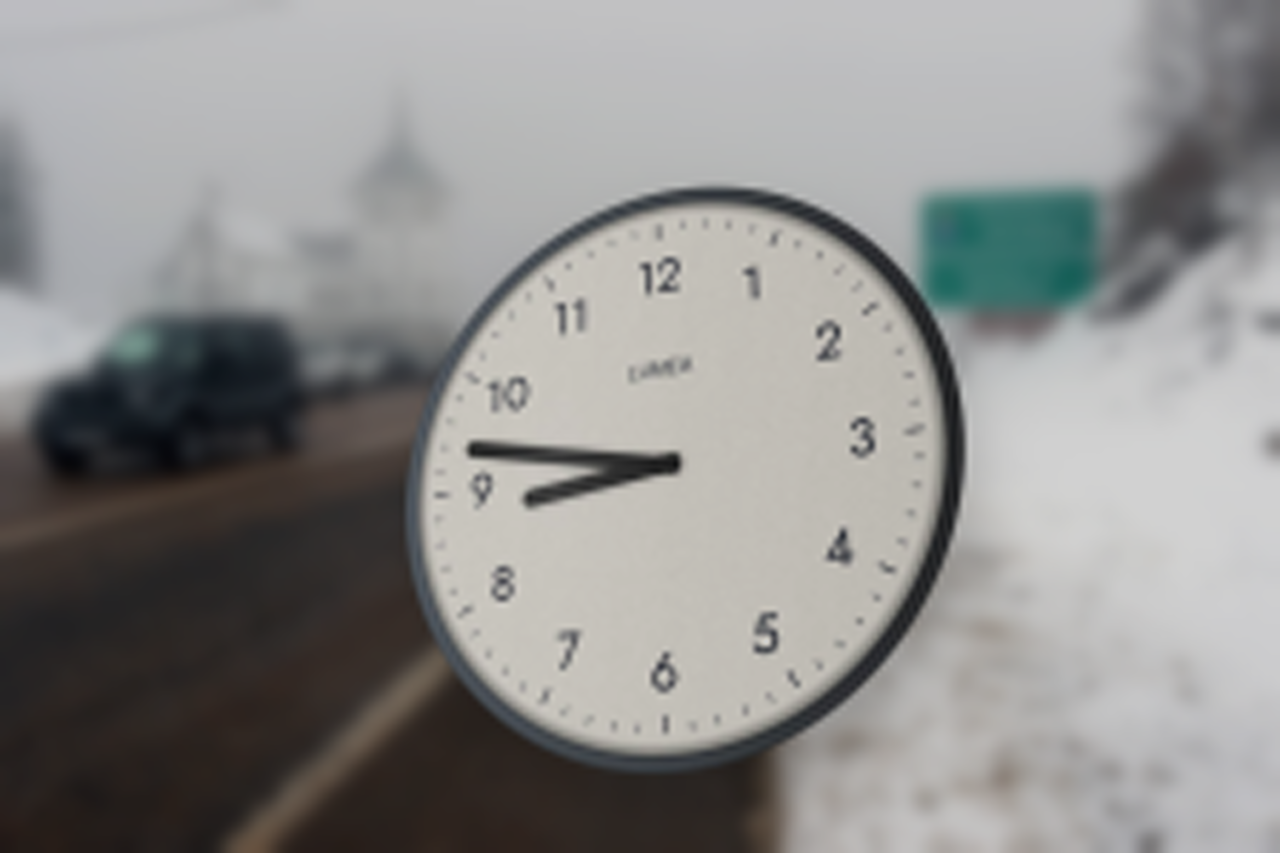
{"hour": 8, "minute": 47}
